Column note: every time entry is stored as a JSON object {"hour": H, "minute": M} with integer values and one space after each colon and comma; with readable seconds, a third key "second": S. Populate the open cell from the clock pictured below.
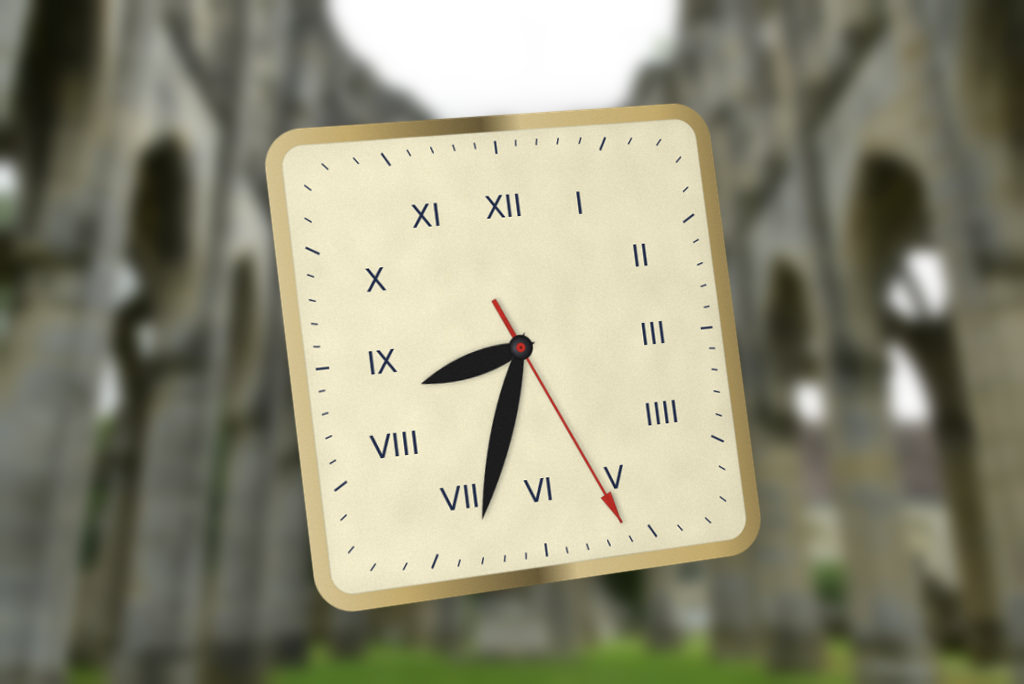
{"hour": 8, "minute": 33, "second": 26}
